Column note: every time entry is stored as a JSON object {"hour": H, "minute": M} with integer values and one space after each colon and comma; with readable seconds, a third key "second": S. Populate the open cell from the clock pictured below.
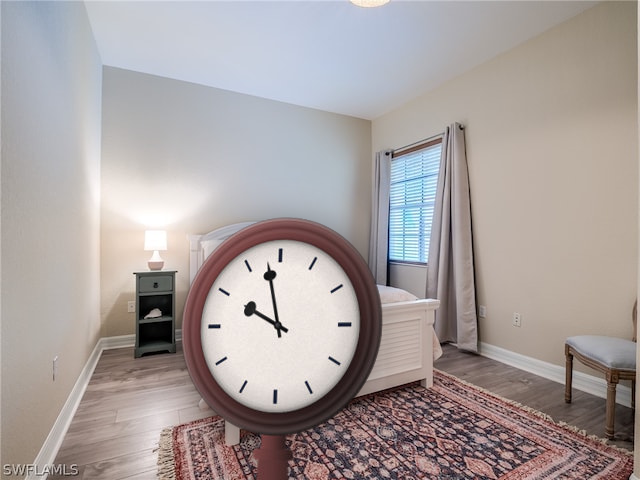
{"hour": 9, "minute": 58}
